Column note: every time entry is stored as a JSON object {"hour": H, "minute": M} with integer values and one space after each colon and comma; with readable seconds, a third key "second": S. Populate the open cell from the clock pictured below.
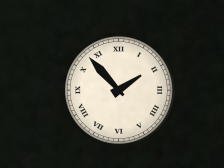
{"hour": 1, "minute": 53}
